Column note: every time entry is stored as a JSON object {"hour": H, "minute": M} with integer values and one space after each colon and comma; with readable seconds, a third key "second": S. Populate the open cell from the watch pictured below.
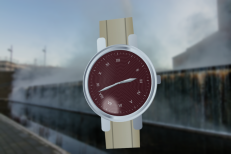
{"hour": 2, "minute": 42}
